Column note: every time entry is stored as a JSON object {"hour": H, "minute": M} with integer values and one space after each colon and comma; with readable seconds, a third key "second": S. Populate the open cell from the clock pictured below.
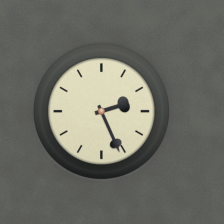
{"hour": 2, "minute": 26}
